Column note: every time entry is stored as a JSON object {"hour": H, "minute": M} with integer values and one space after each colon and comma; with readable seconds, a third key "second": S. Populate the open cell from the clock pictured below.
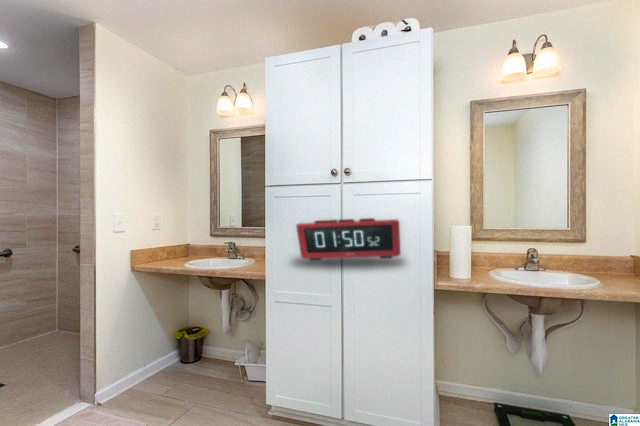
{"hour": 1, "minute": 50}
